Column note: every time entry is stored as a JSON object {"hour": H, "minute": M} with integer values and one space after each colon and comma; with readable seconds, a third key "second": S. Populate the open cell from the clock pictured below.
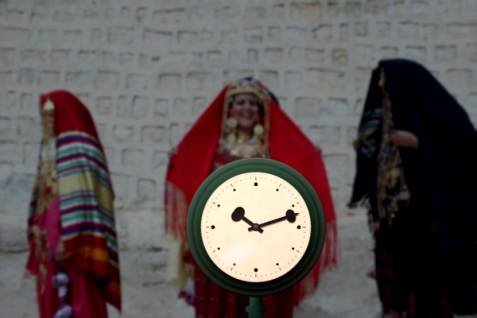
{"hour": 10, "minute": 12}
